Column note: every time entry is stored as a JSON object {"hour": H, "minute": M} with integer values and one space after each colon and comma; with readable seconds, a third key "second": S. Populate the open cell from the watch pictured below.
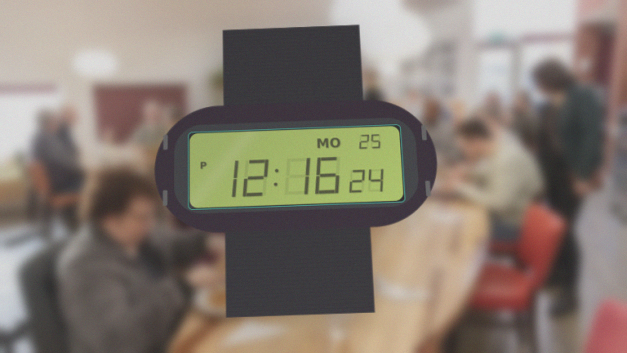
{"hour": 12, "minute": 16, "second": 24}
